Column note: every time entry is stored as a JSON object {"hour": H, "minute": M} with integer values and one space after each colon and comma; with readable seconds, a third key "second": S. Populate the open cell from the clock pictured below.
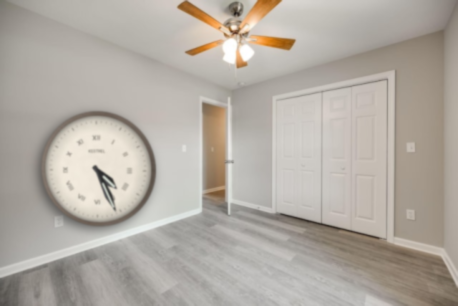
{"hour": 4, "minute": 26}
